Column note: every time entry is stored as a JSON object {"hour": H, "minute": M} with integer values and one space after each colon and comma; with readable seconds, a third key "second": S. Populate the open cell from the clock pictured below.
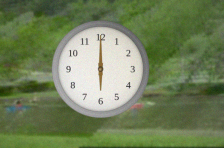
{"hour": 6, "minute": 0}
